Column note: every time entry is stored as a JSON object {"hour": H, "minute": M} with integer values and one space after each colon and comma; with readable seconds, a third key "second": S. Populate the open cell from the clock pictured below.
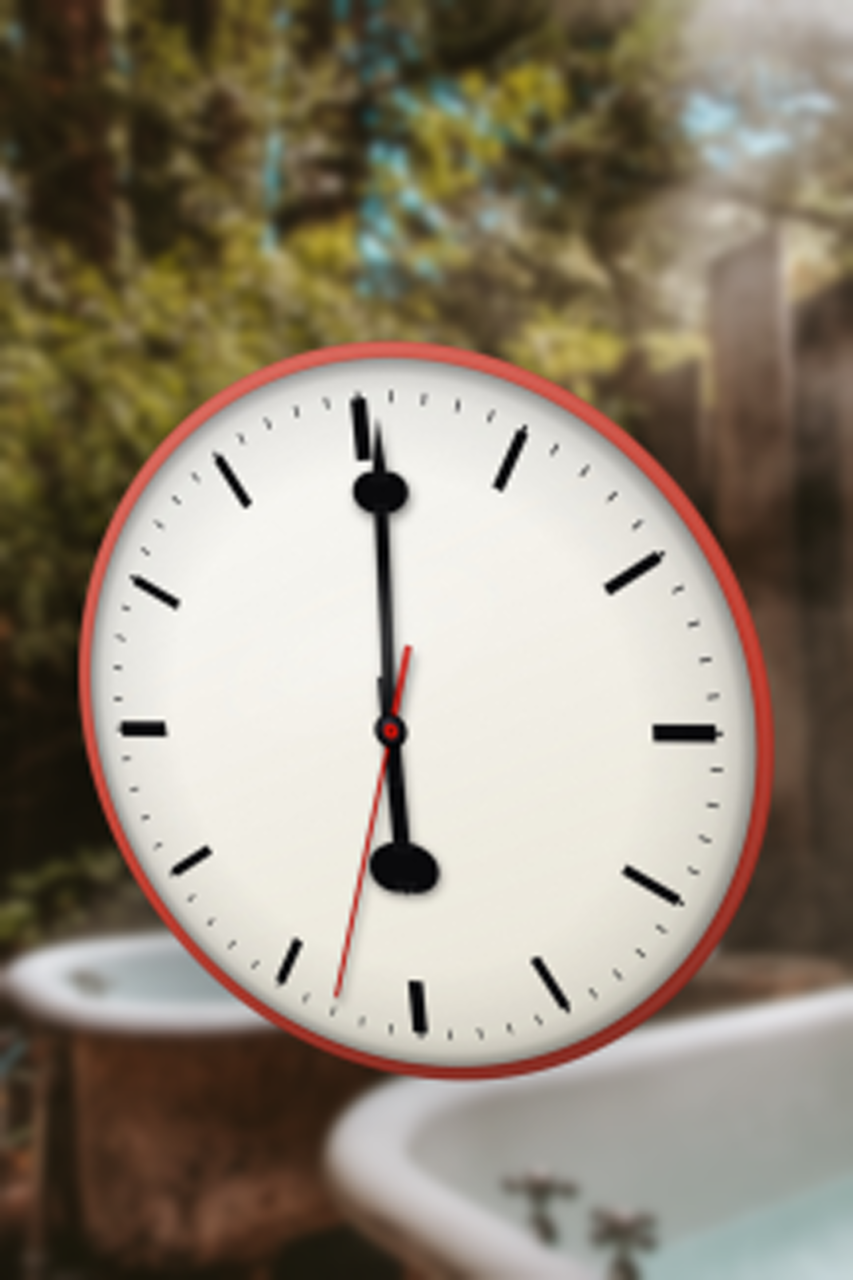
{"hour": 6, "minute": 0, "second": 33}
